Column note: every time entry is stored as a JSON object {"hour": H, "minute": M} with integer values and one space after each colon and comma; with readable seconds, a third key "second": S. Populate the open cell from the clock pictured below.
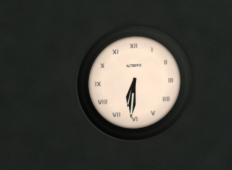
{"hour": 6, "minute": 31}
